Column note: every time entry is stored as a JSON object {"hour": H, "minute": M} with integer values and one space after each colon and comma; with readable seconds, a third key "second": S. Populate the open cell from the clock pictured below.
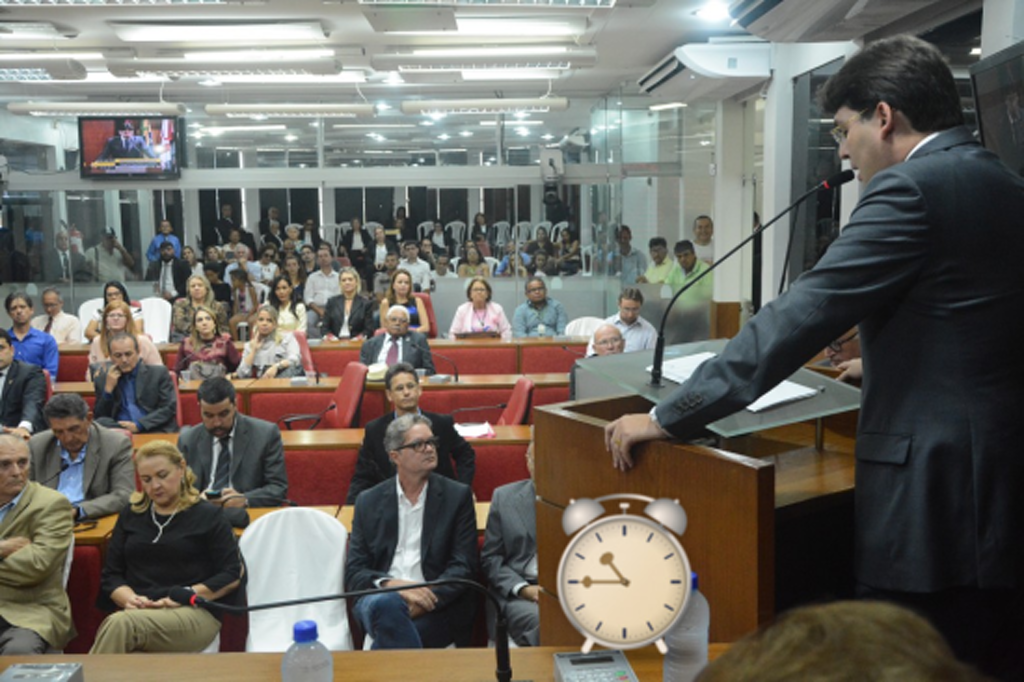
{"hour": 10, "minute": 45}
